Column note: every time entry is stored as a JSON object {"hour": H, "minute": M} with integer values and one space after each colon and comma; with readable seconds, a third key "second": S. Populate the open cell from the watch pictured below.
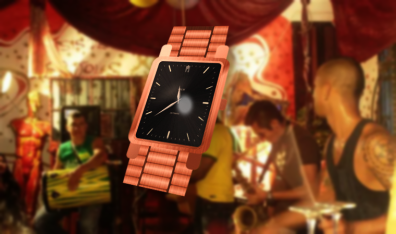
{"hour": 11, "minute": 38}
